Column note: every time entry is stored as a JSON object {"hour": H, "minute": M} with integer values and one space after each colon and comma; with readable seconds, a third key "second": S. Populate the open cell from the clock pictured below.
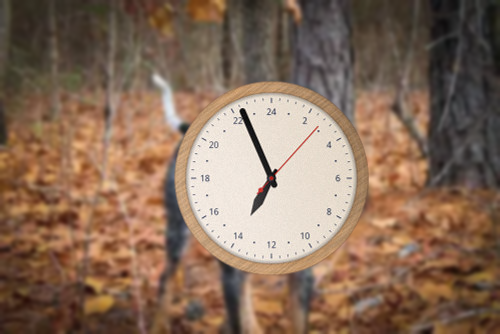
{"hour": 13, "minute": 56, "second": 7}
